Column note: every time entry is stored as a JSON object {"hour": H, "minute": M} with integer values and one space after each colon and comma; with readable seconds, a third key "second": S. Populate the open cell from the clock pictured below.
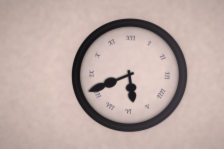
{"hour": 5, "minute": 41}
